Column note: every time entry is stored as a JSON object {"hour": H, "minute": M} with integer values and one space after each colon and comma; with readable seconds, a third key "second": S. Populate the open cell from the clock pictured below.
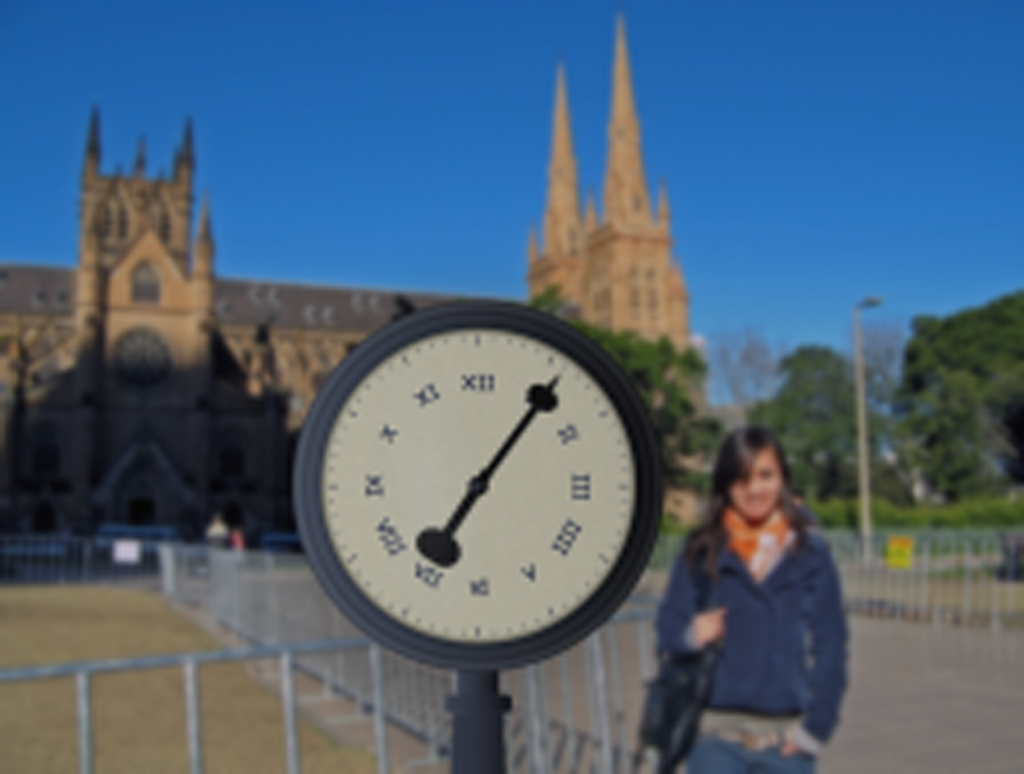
{"hour": 7, "minute": 6}
